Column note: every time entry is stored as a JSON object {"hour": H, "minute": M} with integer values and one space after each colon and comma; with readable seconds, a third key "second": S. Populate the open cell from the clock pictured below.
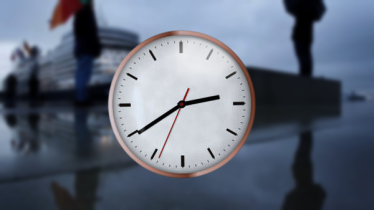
{"hour": 2, "minute": 39, "second": 34}
